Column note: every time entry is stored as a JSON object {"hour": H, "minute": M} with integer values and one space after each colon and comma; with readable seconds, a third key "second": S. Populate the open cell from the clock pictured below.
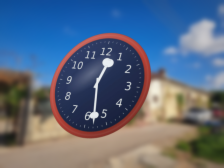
{"hour": 12, "minute": 28}
